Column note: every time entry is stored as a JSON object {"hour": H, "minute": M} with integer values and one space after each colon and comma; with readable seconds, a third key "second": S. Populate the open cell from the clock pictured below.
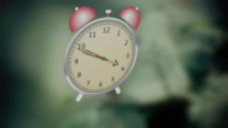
{"hour": 3, "minute": 49}
